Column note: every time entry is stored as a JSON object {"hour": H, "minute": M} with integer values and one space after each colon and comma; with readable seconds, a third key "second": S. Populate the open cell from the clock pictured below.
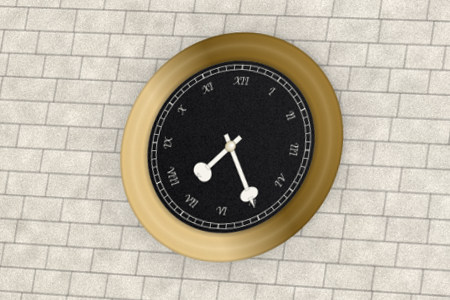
{"hour": 7, "minute": 25}
